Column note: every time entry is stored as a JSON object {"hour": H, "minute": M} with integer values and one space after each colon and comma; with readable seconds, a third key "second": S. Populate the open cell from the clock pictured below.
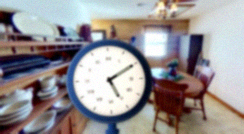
{"hour": 5, "minute": 10}
